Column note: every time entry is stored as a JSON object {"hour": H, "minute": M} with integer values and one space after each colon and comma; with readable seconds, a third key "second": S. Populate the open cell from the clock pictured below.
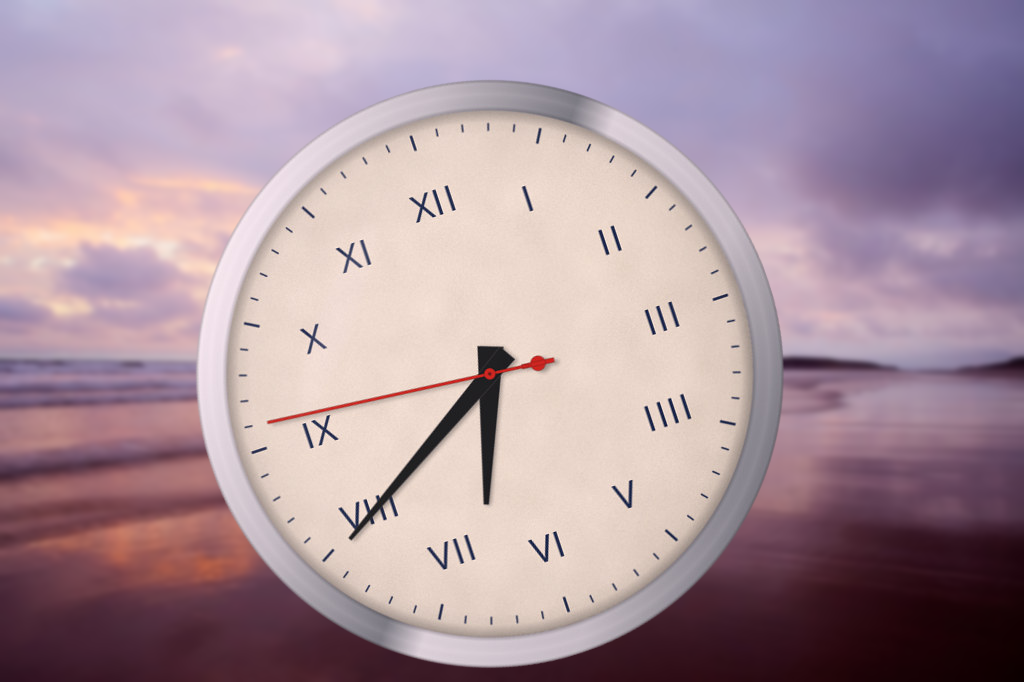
{"hour": 6, "minute": 39, "second": 46}
